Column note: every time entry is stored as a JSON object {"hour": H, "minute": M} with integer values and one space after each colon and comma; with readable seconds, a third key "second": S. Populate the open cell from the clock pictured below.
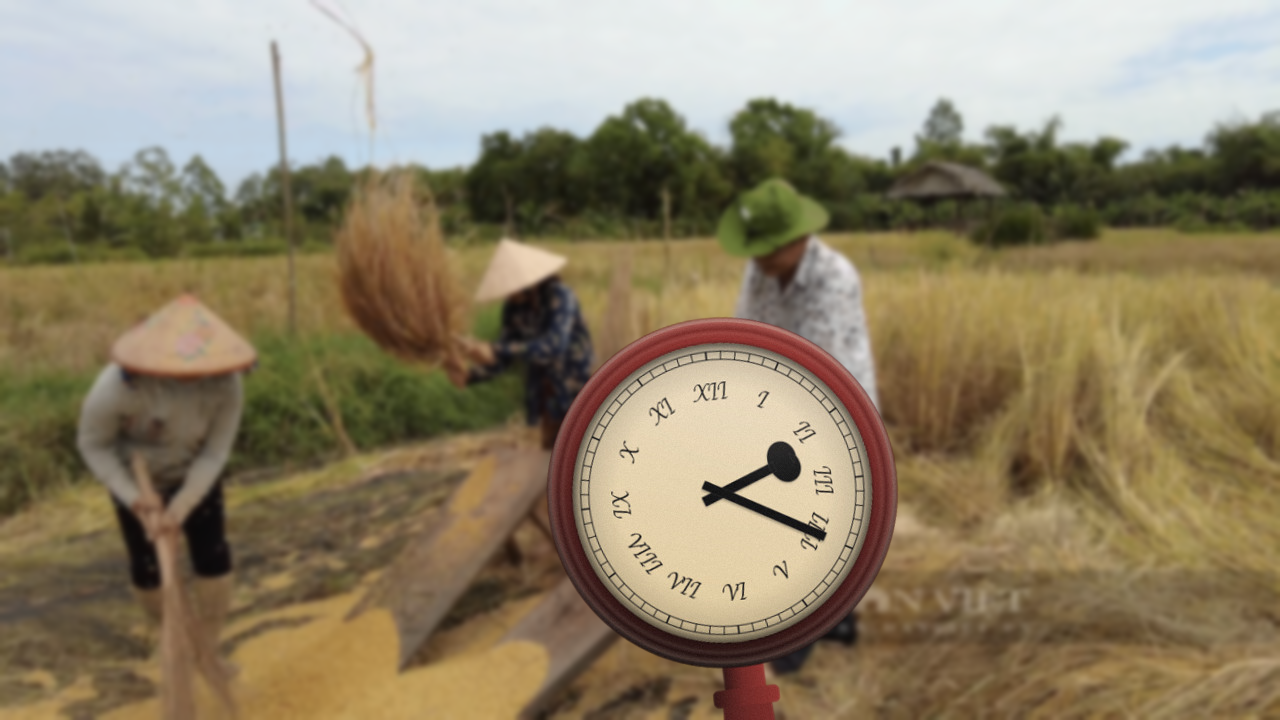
{"hour": 2, "minute": 20}
